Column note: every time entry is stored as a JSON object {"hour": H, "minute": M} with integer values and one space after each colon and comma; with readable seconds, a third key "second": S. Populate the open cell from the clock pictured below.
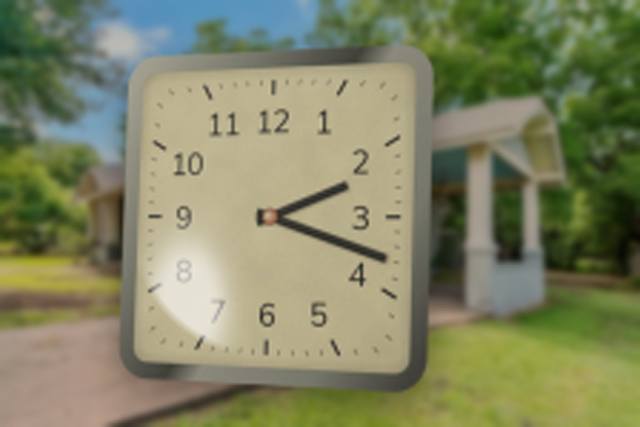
{"hour": 2, "minute": 18}
